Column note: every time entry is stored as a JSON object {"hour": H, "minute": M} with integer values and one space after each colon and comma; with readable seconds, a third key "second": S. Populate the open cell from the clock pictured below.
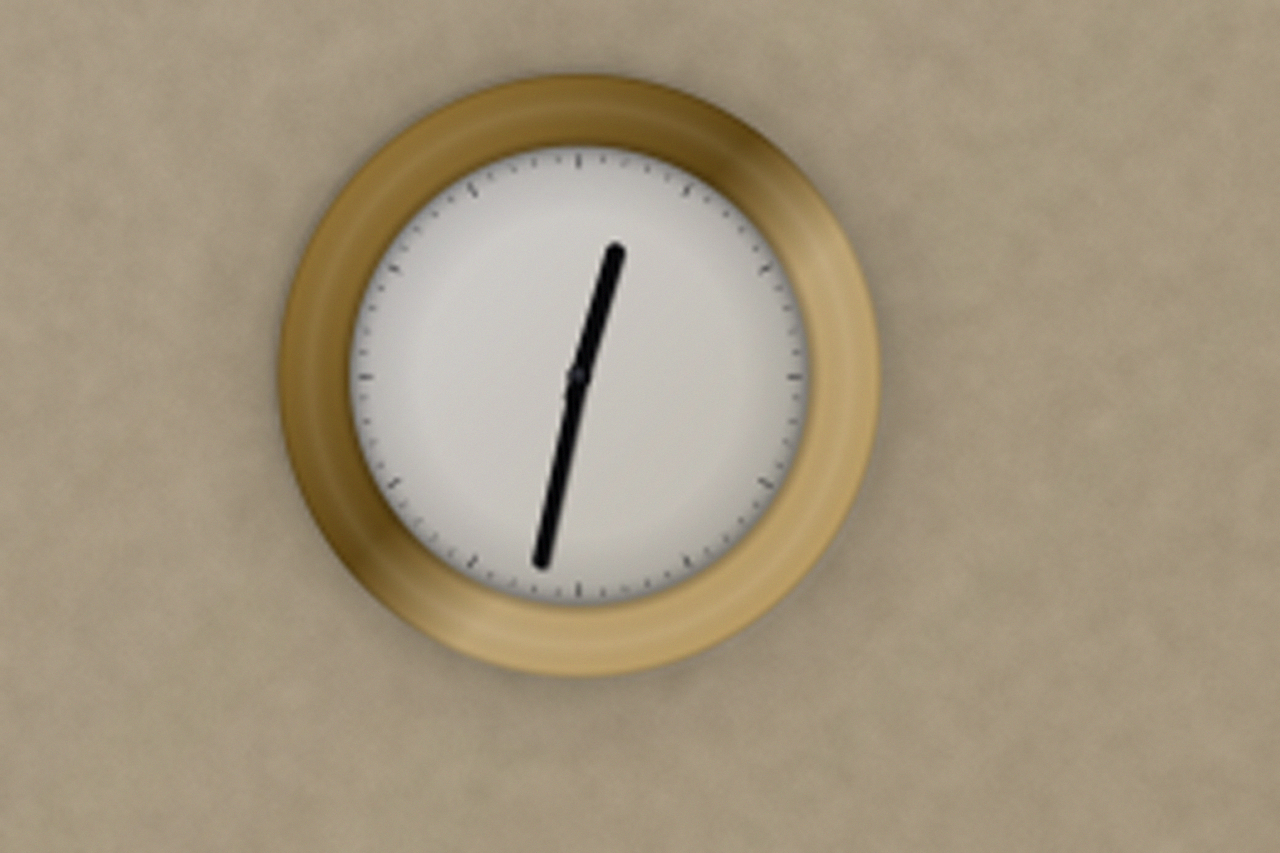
{"hour": 12, "minute": 32}
